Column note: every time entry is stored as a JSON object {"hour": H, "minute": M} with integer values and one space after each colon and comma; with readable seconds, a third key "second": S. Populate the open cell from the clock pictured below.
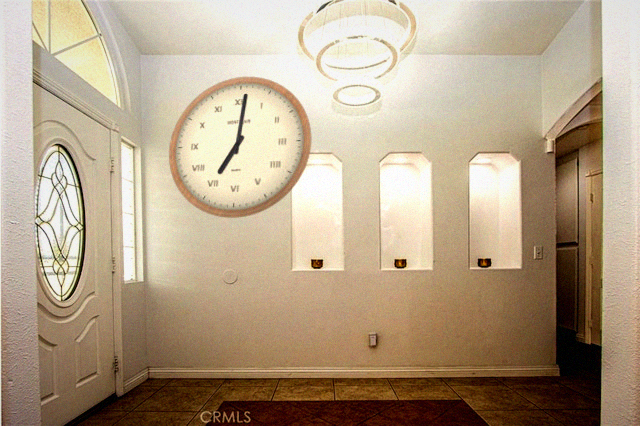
{"hour": 7, "minute": 1}
